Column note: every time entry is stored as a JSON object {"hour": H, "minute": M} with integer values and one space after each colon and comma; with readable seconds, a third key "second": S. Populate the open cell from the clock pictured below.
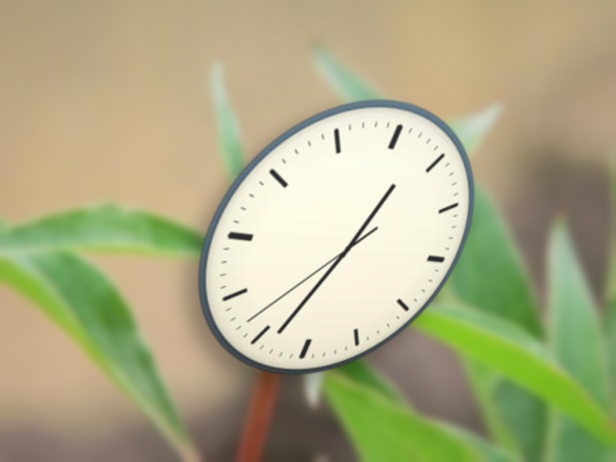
{"hour": 12, "minute": 33, "second": 37}
